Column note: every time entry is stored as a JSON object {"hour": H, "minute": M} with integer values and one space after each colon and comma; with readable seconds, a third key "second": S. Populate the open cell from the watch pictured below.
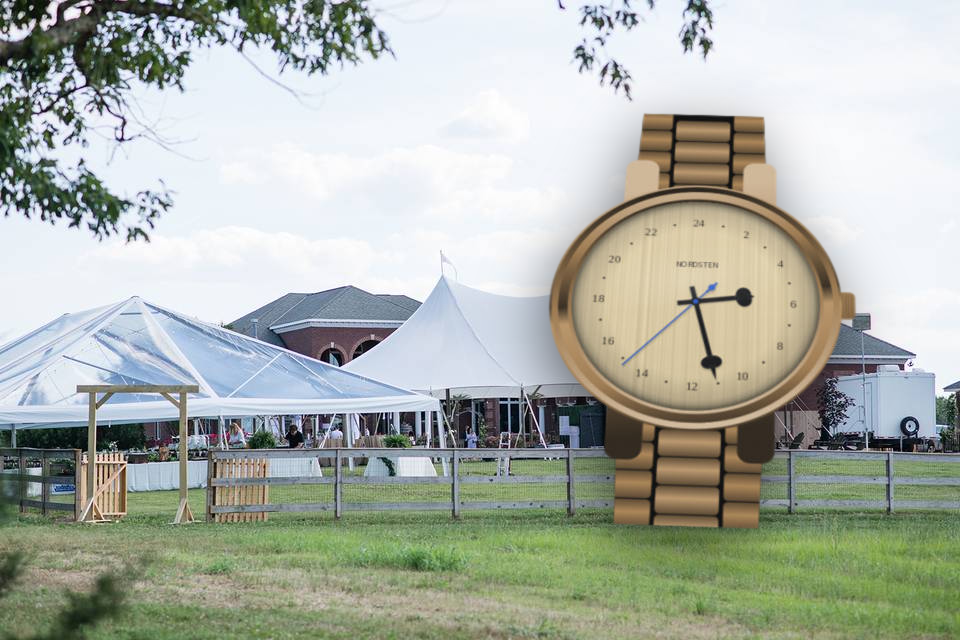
{"hour": 5, "minute": 27, "second": 37}
